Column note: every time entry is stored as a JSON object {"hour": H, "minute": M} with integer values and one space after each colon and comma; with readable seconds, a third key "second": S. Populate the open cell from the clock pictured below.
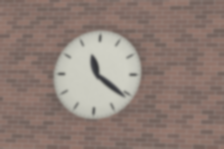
{"hour": 11, "minute": 21}
